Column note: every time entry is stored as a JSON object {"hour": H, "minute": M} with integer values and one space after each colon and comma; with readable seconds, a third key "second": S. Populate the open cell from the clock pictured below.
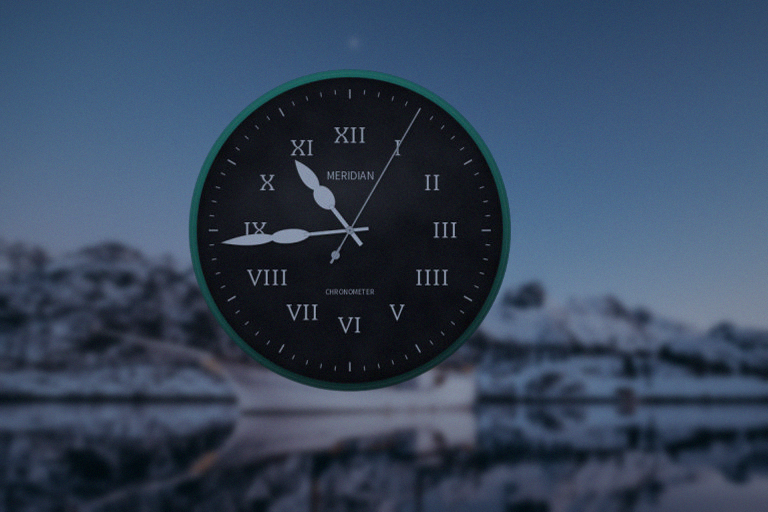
{"hour": 10, "minute": 44, "second": 5}
